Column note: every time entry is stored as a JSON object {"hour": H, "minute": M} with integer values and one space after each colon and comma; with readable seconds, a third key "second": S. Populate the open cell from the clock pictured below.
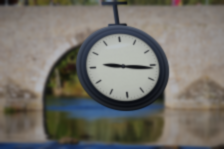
{"hour": 9, "minute": 16}
